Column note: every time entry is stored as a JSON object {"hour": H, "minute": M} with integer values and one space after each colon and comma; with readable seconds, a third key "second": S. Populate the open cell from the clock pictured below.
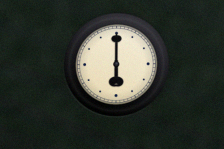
{"hour": 6, "minute": 0}
